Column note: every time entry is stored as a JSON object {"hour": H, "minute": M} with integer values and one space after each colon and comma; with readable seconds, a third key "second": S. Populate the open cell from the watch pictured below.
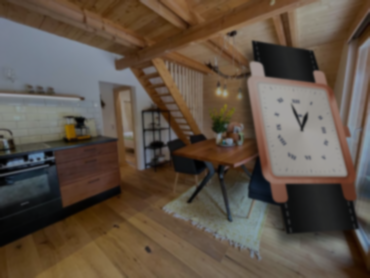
{"hour": 12, "minute": 58}
